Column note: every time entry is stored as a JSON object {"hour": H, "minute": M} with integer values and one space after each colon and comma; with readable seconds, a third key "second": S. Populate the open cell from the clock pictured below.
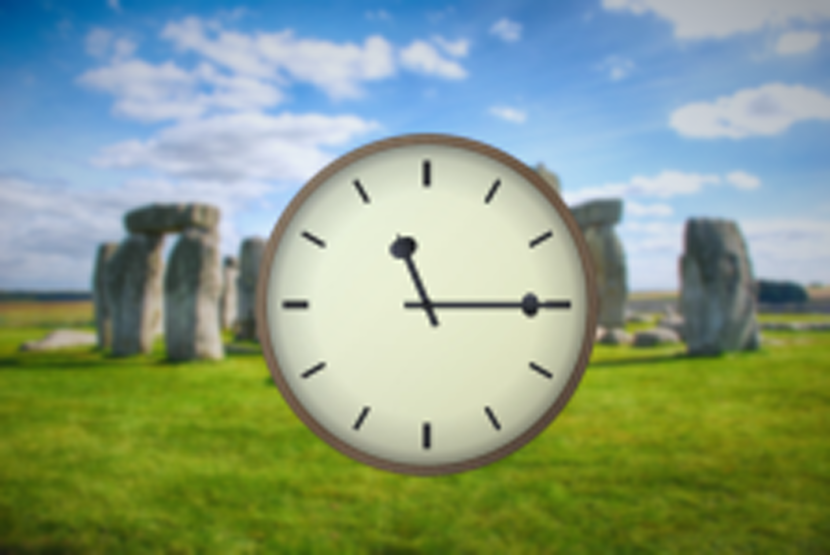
{"hour": 11, "minute": 15}
